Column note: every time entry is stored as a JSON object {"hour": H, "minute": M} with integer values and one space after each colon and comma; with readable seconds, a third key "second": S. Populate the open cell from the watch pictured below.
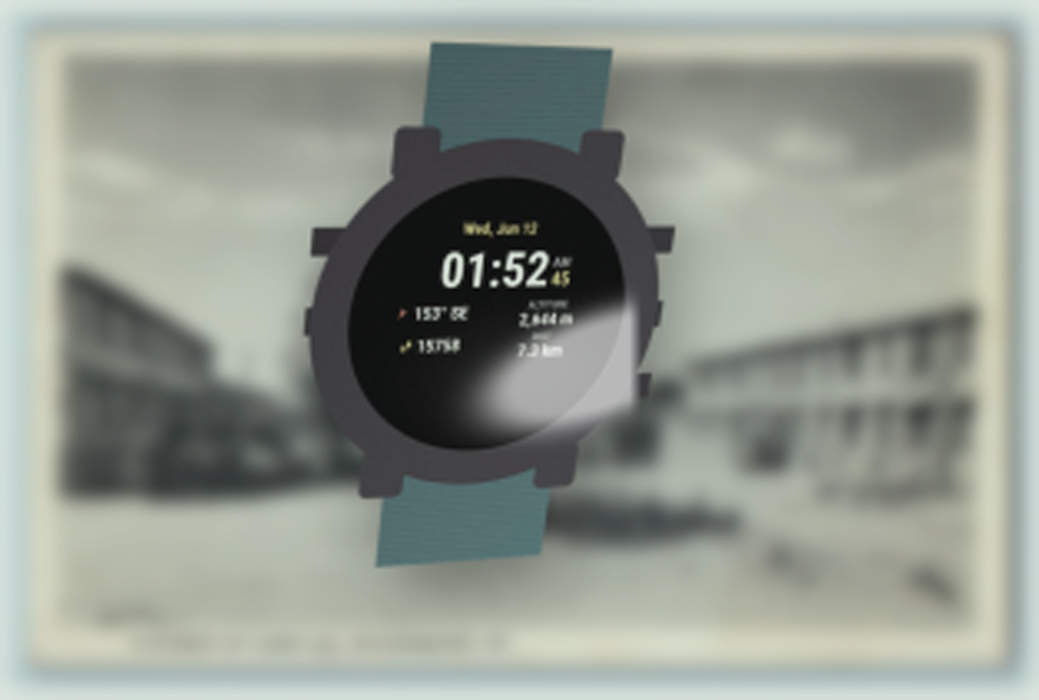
{"hour": 1, "minute": 52}
